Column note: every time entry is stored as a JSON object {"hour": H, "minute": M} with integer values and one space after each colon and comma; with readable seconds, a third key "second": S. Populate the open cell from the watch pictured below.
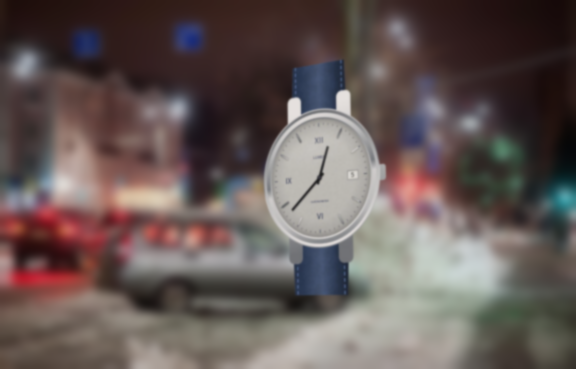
{"hour": 12, "minute": 38}
